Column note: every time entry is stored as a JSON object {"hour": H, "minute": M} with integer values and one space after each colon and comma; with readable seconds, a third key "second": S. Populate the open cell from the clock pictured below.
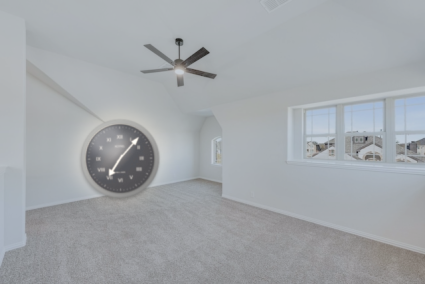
{"hour": 7, "minute": 7}
